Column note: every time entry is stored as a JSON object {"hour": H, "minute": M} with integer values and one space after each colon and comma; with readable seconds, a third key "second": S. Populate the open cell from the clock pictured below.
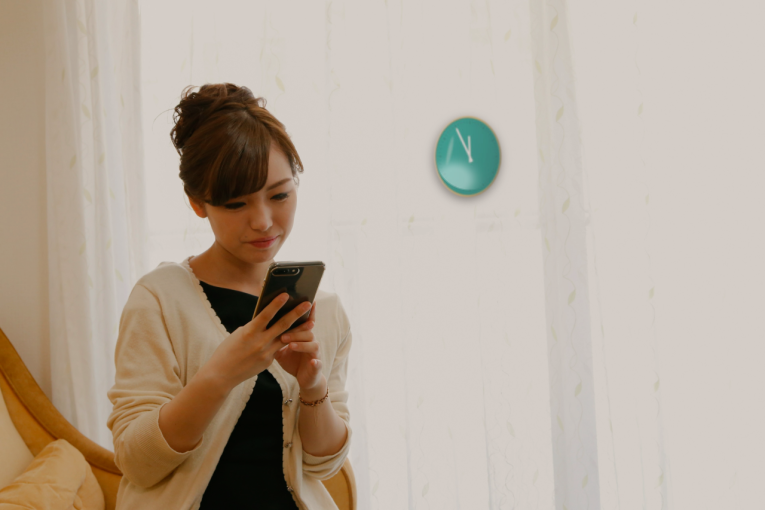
{"hour": 11, "minute": 55}
